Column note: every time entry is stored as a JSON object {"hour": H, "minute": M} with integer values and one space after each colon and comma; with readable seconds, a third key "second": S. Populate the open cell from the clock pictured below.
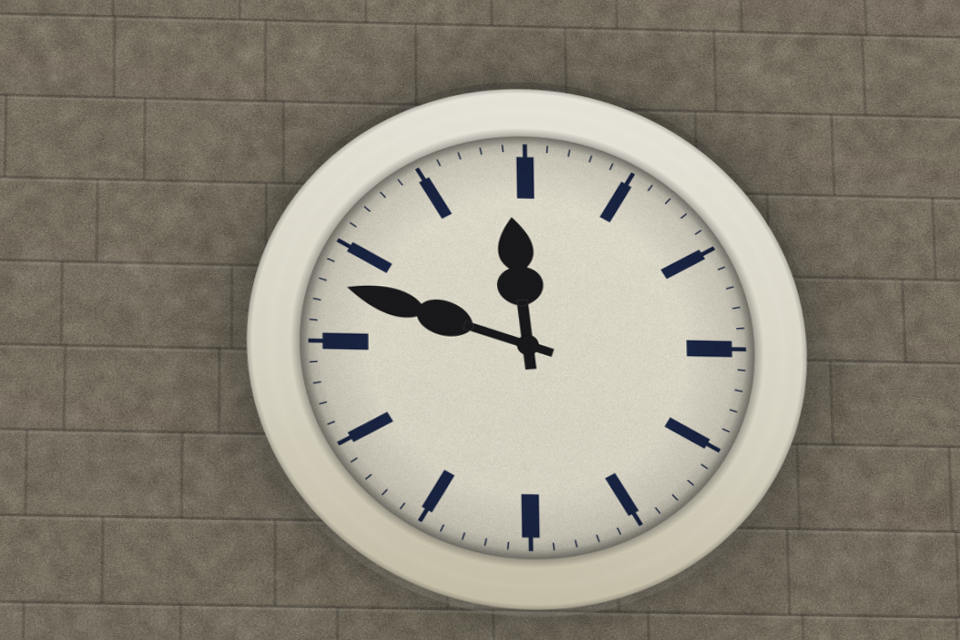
{"hour": 11, "minute": 48}
